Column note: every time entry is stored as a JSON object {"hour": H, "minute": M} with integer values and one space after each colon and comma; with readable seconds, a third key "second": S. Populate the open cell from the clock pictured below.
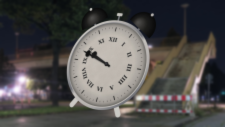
{"hour": 9, "minute": 48}
